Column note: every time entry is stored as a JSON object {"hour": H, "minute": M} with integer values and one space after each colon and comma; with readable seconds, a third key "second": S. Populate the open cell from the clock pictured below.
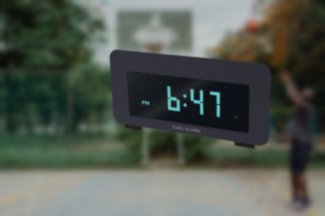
{"hour": 6, "minute": 47}
